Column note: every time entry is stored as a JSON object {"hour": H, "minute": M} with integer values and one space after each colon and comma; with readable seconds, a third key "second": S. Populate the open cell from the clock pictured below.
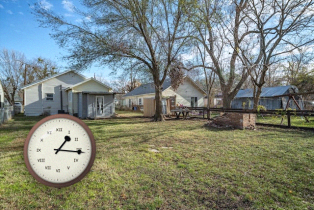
{"hour": 1, "minute": 16}
